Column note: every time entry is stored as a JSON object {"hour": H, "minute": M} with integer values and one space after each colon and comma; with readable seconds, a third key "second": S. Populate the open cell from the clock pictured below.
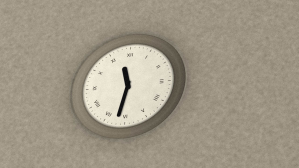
{"hour": 11, "minute": 32}
